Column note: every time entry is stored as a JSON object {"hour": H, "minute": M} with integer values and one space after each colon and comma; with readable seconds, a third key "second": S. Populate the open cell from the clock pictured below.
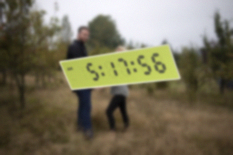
{"hour": 5, "minute": 17, "second": 56}
